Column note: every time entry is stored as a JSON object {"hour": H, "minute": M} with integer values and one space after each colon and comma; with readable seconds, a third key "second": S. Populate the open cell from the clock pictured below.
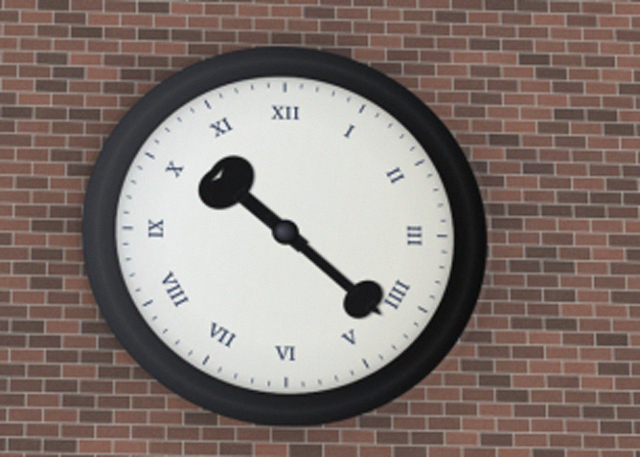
{"hour": 10, "minute": 22}
